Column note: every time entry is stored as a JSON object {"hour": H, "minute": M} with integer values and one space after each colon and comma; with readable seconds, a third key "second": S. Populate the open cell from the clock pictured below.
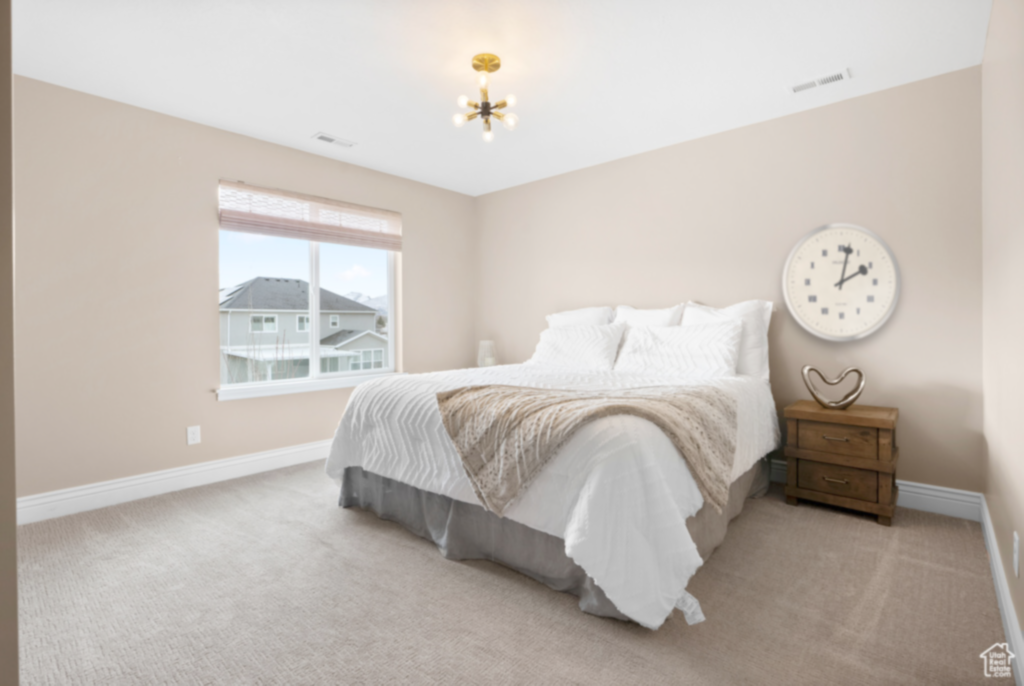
{"hour": 2, "minute": 2}
